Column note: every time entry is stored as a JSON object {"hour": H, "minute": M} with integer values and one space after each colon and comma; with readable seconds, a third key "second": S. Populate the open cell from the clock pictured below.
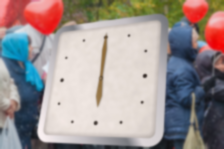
{"hour": 6, "minute": 0}
